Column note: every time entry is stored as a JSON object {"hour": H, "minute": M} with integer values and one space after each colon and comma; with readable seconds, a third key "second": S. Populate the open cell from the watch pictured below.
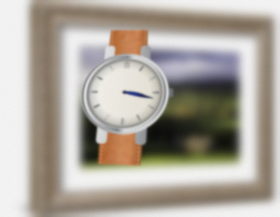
{"hour": 3, "minute": 17}
